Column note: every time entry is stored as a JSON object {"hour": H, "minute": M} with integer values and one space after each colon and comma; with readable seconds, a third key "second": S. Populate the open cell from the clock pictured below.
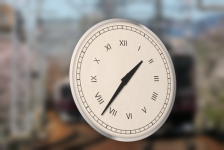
{"hour": 1, "minute": 37}
